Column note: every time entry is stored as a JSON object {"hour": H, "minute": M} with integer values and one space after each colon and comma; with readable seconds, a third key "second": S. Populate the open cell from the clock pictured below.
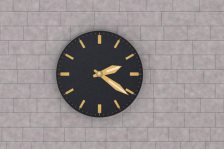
{"hour": 2, "minute": 21}
